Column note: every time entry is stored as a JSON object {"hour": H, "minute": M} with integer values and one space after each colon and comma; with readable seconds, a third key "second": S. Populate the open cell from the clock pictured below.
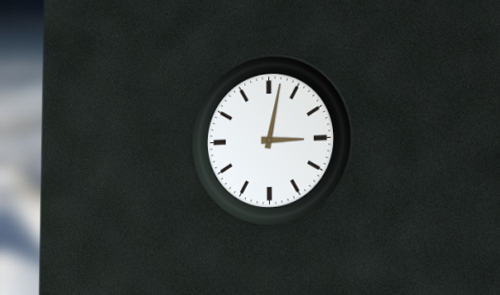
{"hour": 3, "minute": 2}
